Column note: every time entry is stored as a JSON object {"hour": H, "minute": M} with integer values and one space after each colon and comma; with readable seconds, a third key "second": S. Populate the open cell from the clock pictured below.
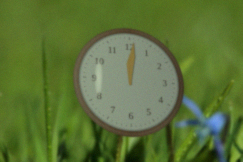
{"hour": 12, "minute": 1}
